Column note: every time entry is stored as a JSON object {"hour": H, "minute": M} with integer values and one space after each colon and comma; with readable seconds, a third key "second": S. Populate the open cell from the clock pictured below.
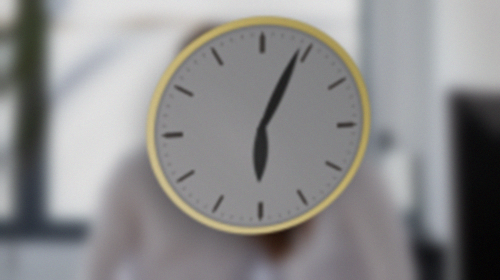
{"hour": 6, "minute": 4}
